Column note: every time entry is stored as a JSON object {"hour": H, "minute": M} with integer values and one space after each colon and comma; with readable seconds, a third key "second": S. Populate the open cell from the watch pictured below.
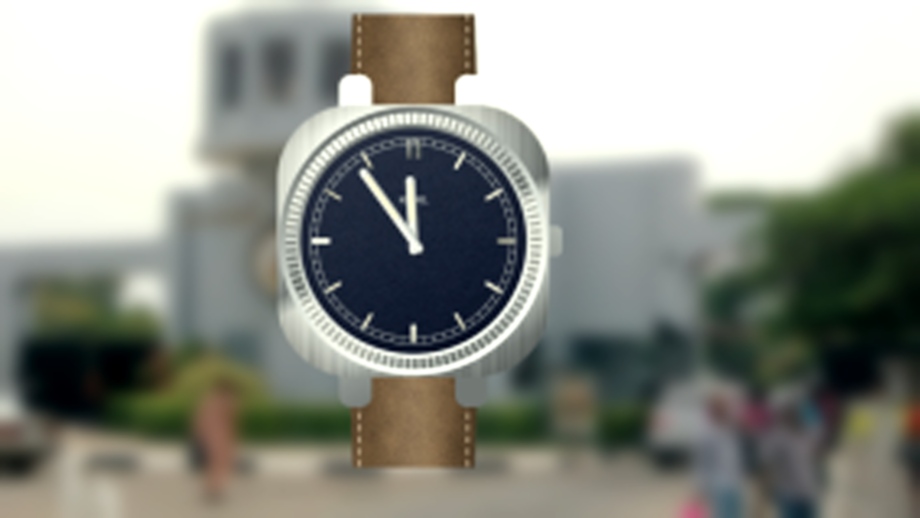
{"hour": 11, "minute": 54}
